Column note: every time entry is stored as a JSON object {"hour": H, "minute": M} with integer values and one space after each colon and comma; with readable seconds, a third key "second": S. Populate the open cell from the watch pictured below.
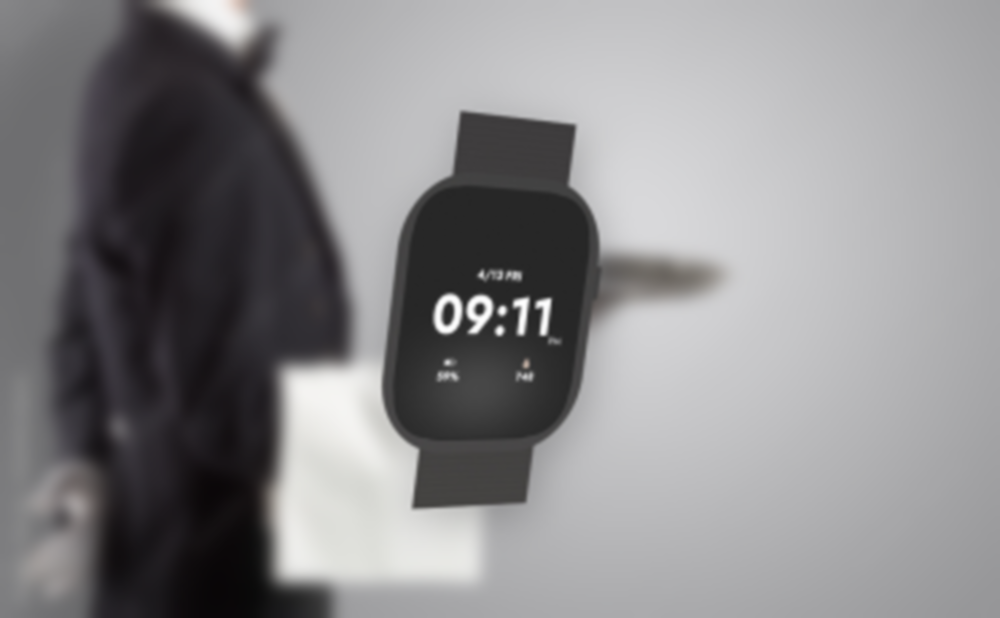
{"hour": 9, "minute": 11}
